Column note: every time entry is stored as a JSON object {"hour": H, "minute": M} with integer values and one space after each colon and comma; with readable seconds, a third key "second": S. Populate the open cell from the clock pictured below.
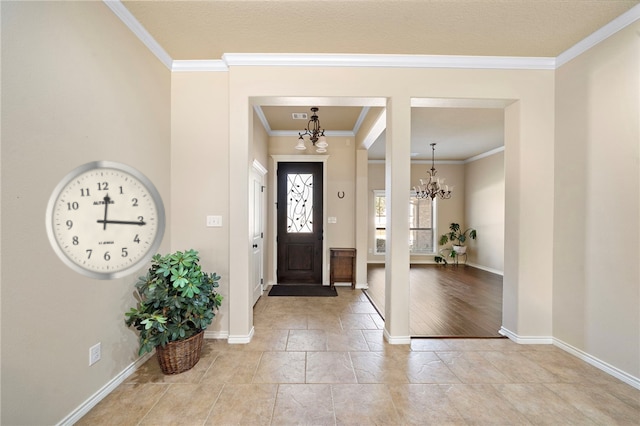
{"hour": 12, "minute": 16}
